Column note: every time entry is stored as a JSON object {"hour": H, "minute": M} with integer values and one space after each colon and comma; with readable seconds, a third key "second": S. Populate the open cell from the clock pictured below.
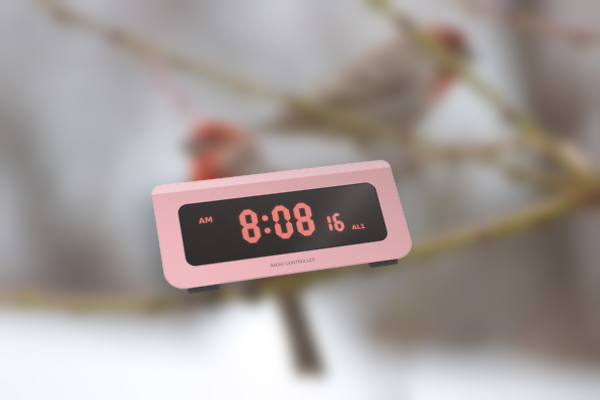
{"hour": 8, "minute": 8, "second": 16}
